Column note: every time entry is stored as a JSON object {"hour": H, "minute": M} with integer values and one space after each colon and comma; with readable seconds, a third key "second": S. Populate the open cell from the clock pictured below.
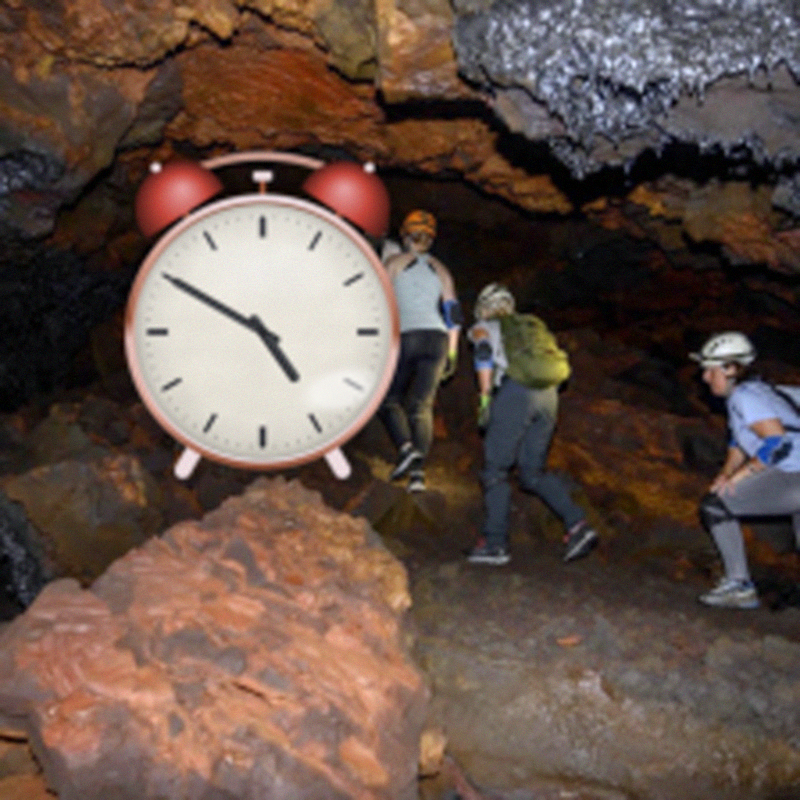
{"hour": 4, "minute": 50}
